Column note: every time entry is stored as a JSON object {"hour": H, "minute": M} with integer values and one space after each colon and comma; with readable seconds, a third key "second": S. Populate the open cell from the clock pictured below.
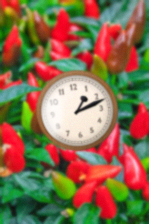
{"hour": 1, "minute": 12}
